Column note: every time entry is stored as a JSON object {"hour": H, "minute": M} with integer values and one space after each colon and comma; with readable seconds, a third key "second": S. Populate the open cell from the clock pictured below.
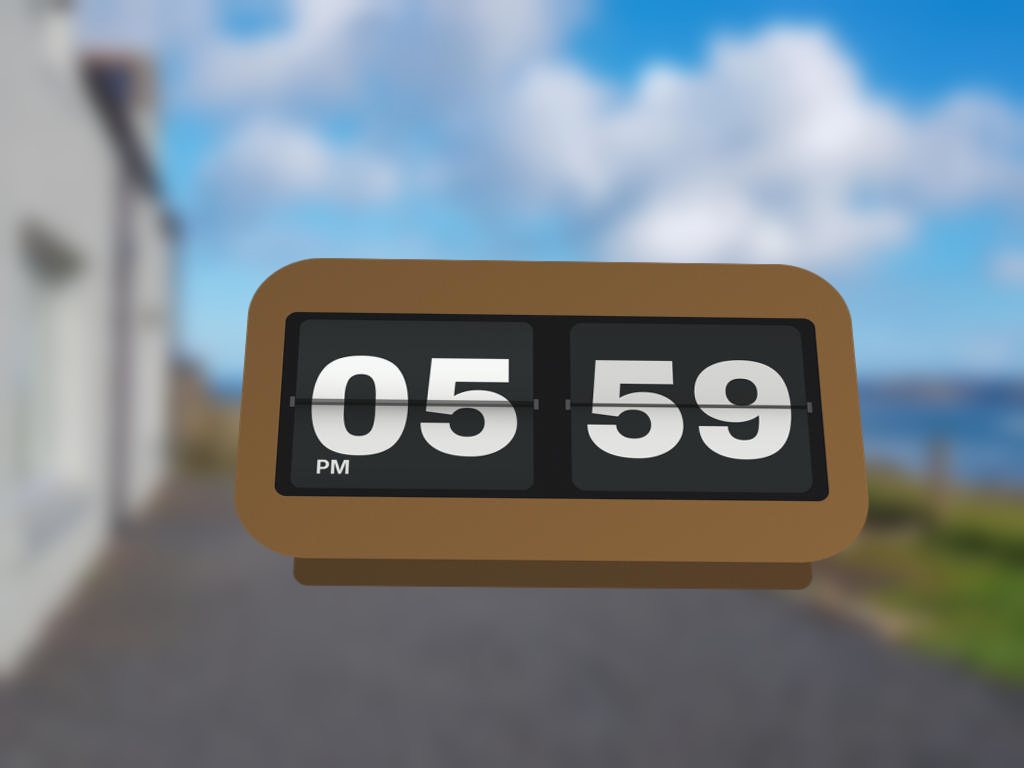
{"hour": 5, "minute": 59}
